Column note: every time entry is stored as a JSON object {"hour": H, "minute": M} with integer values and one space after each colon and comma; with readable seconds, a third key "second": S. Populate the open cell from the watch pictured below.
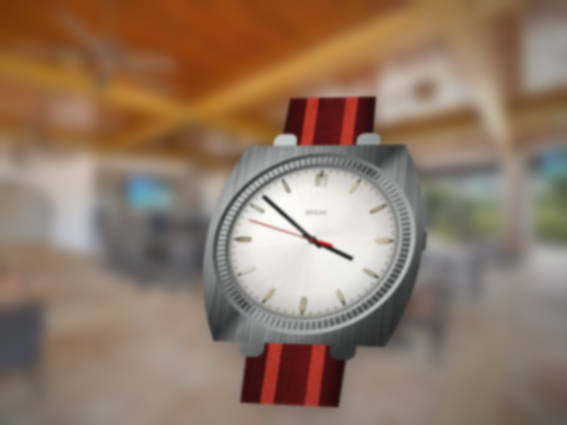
{"hour": 3, "minute": 51, "second": 48}
